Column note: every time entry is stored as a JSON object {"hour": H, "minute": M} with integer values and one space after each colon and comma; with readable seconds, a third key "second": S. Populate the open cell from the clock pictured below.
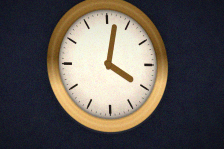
{"hour": 4, "minute": 2}
